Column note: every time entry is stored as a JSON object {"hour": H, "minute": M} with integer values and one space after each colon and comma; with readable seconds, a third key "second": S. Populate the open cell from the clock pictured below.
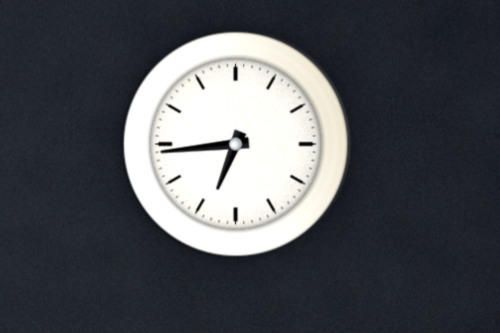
{"hour": 6, "minute": 44}
